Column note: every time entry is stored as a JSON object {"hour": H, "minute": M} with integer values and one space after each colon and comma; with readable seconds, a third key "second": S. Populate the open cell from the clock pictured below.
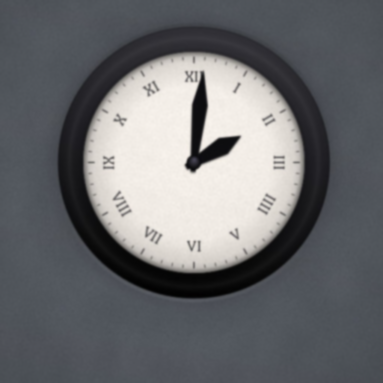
{"hour": 2, "minute": 1}
